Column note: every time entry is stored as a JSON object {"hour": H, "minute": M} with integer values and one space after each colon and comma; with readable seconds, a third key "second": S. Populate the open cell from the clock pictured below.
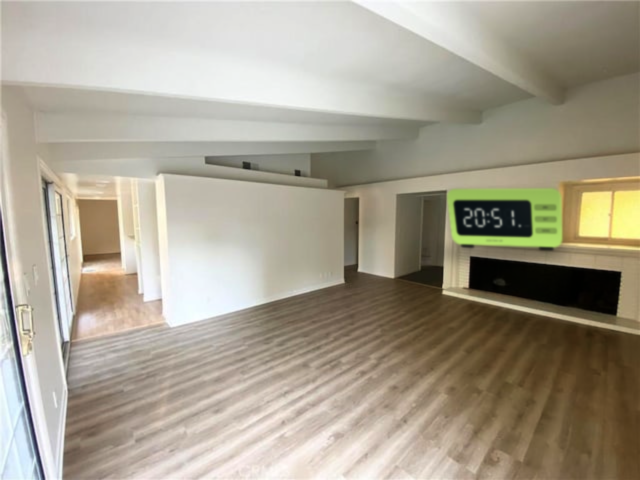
{"hour": 20, "minute": 51}
